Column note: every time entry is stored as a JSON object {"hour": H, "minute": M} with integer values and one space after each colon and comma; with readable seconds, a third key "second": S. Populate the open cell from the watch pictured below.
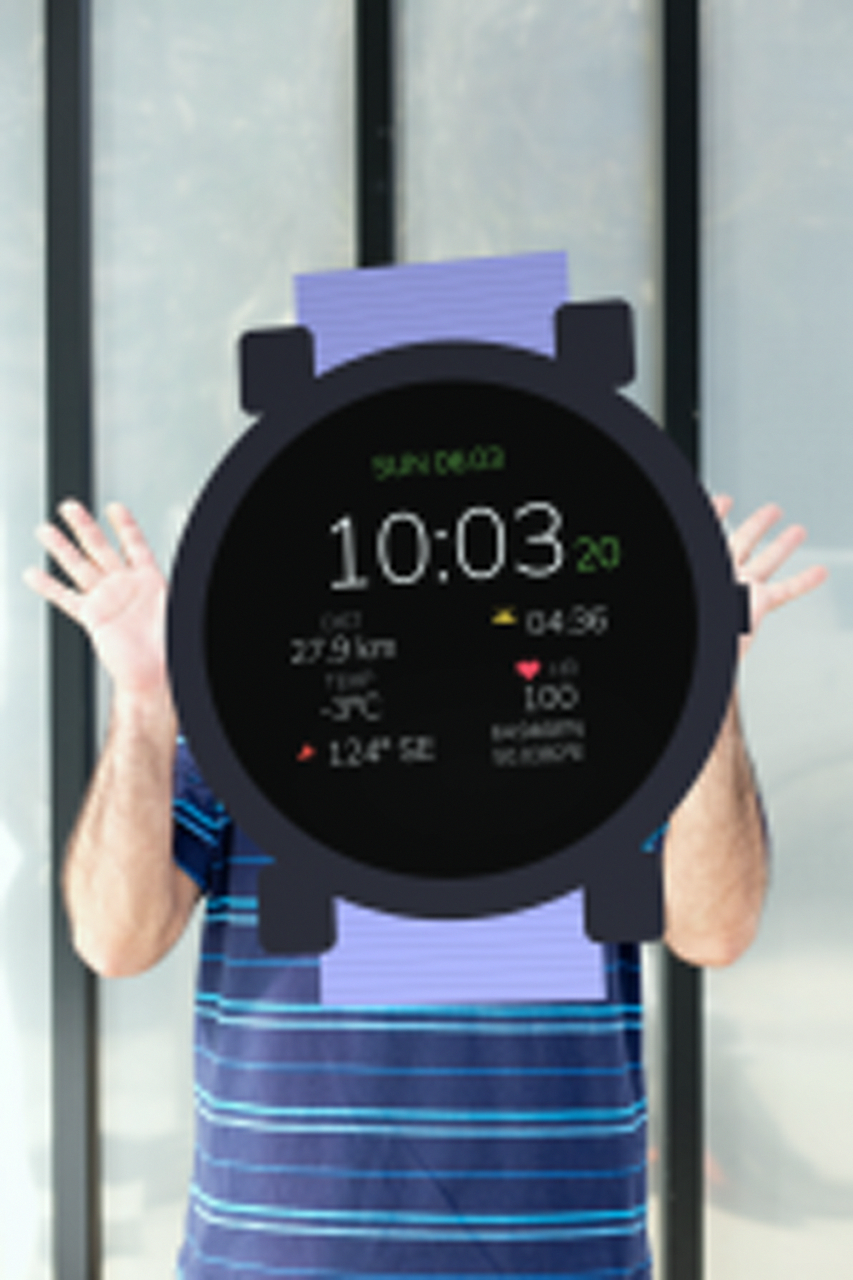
{"hour": 10, "minute": 3, "second": 20}
